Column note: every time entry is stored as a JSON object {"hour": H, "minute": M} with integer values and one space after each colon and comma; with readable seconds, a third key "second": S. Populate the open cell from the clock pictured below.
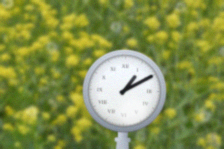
{"hour": 1, "minute": 10}
